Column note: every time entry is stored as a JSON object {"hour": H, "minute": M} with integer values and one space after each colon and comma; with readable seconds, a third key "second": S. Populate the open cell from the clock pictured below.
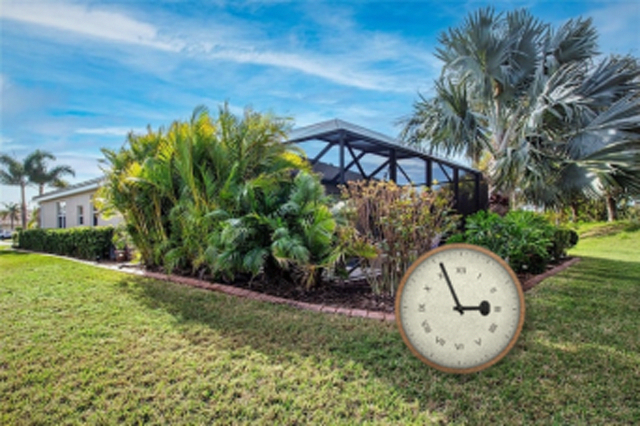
{"hour": 2, "minute": 56}
